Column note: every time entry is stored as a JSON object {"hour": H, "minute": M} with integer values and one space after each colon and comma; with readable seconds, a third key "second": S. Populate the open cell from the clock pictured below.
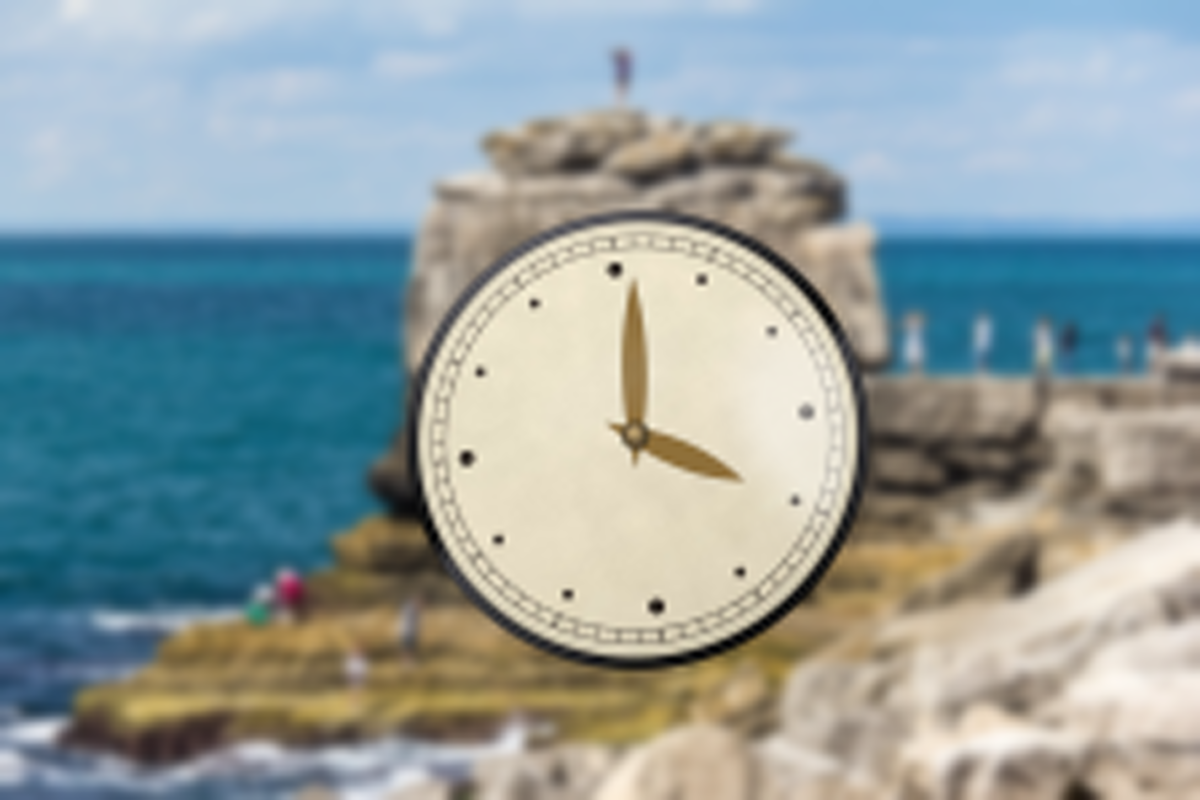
{"hour": 4, "minute": 1}
